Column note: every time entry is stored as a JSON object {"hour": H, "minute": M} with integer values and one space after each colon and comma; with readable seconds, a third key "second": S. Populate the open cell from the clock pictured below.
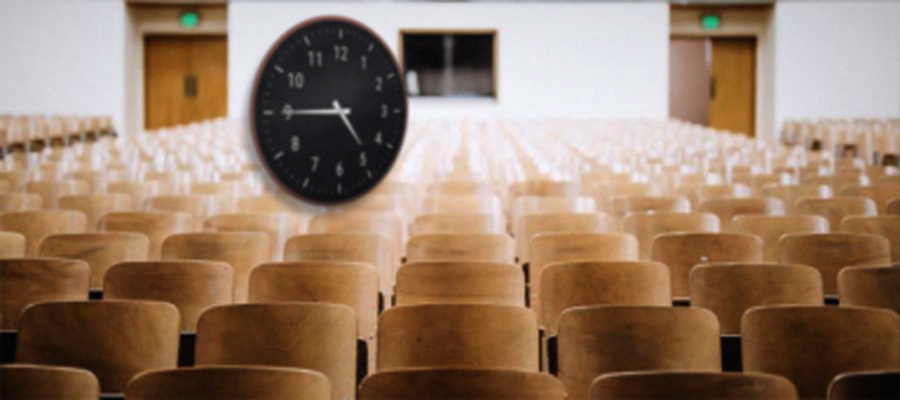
{"hour": 4, "minute": 45}
